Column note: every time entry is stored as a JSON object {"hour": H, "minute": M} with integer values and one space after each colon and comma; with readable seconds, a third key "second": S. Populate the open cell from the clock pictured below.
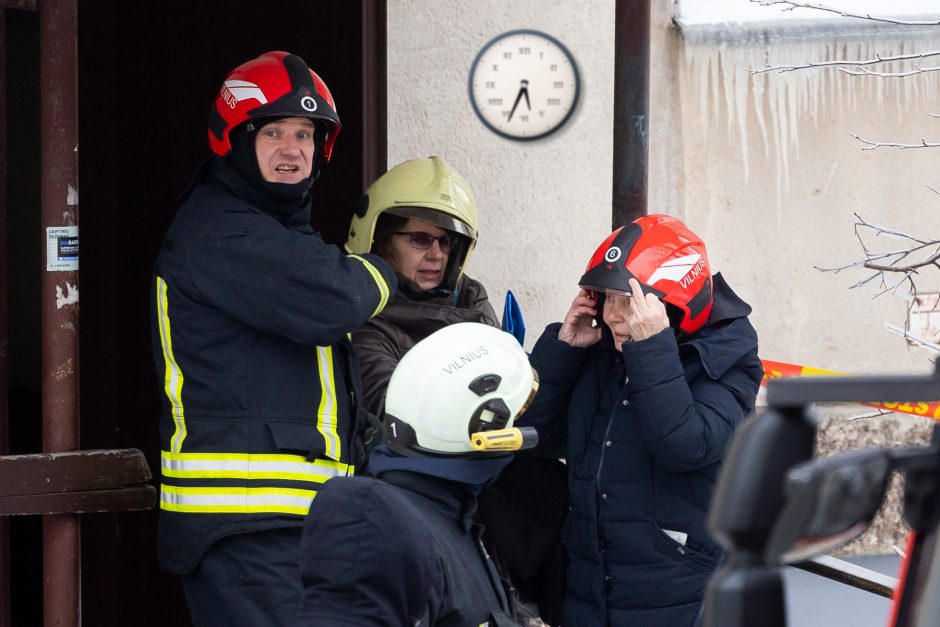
{"hour": 5, "minute": 34}
